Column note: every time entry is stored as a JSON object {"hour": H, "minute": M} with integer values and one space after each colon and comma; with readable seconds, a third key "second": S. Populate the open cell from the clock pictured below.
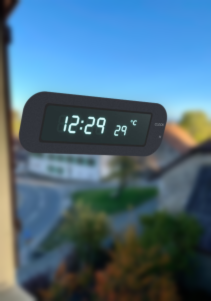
{"hour": 12, "minute": 29}
